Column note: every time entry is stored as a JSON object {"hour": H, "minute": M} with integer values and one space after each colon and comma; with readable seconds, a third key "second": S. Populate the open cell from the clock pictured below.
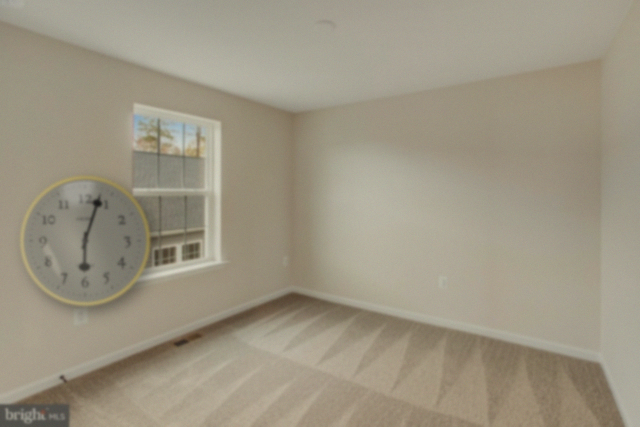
{"hour": 6, "minute": 3}
